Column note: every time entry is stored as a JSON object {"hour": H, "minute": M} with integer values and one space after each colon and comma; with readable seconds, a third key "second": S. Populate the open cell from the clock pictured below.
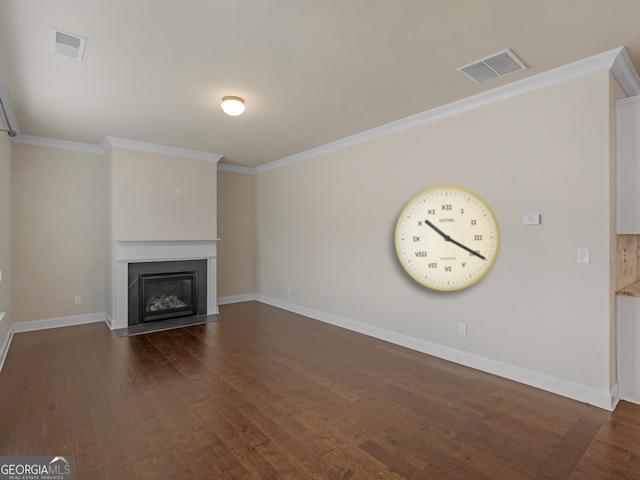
{"hour": 10, "minute": 20}
